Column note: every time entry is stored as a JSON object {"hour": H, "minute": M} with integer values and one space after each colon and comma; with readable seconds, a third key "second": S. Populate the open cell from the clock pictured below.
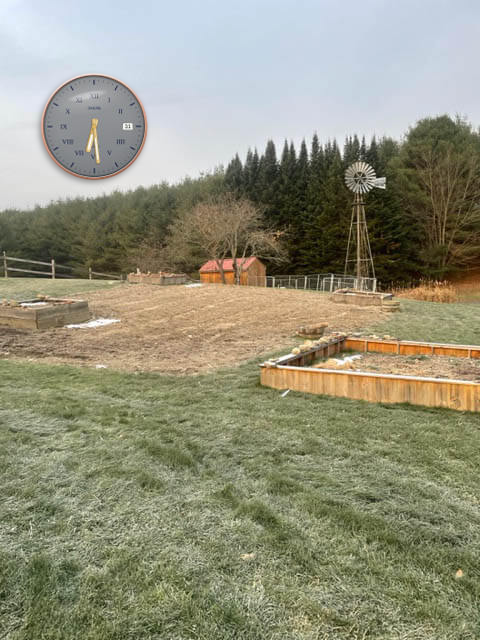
{"hour": 6, "minute": 29}
